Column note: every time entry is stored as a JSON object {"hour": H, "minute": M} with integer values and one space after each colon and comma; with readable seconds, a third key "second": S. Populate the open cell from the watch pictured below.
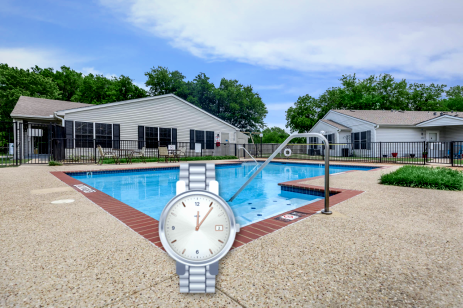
{"hour": 12, "minute": 6}
